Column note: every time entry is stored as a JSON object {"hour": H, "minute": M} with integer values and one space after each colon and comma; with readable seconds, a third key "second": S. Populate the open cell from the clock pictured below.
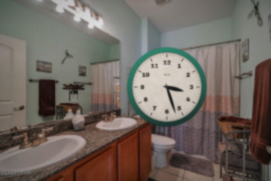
{"hour": 3, "minute": 27}
